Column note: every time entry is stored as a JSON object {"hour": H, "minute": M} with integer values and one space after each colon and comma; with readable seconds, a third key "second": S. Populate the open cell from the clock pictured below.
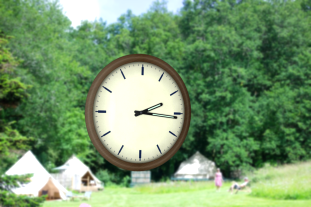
{"hour": 2, "minute": 16}
